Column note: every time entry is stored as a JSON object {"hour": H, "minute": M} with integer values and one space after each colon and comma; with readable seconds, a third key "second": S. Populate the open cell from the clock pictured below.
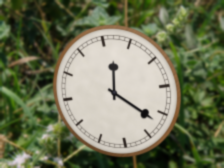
{"hour": 12, "minute": 22}
